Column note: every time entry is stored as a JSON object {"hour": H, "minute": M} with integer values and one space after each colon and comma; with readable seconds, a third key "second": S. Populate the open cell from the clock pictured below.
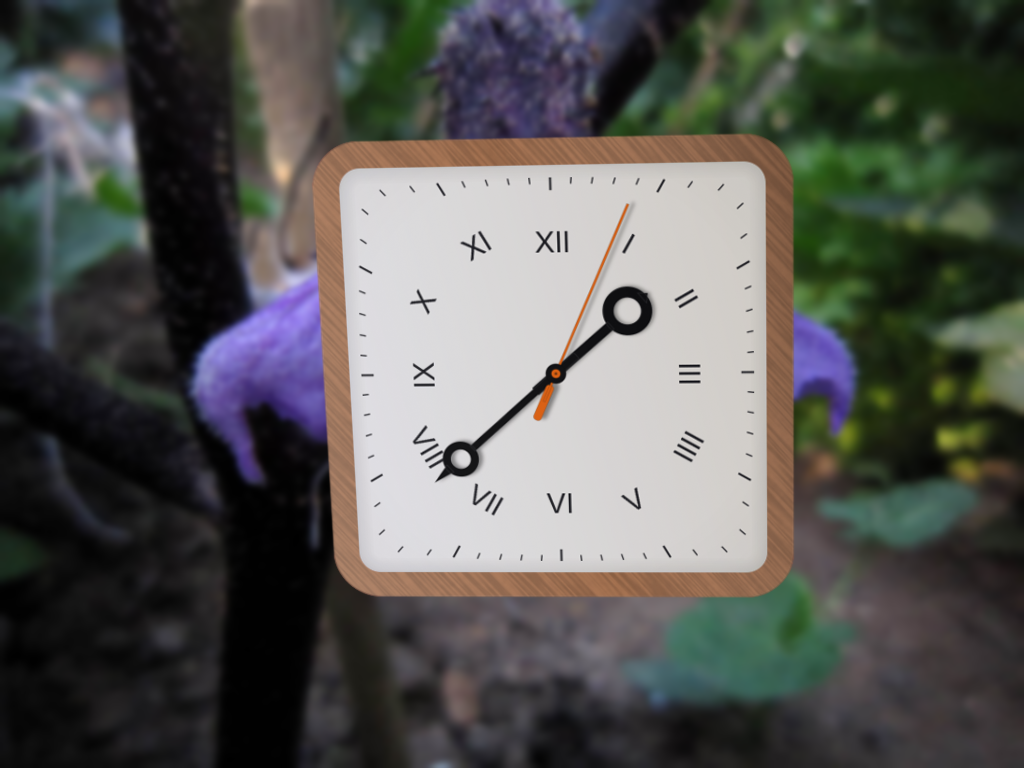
{"hour": 1, "minute": 38, "second": 4}
